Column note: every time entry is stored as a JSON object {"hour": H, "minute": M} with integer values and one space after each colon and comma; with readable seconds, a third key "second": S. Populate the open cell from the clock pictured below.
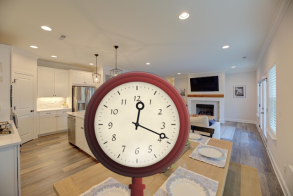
{"hour": 12, "minute": 19}
